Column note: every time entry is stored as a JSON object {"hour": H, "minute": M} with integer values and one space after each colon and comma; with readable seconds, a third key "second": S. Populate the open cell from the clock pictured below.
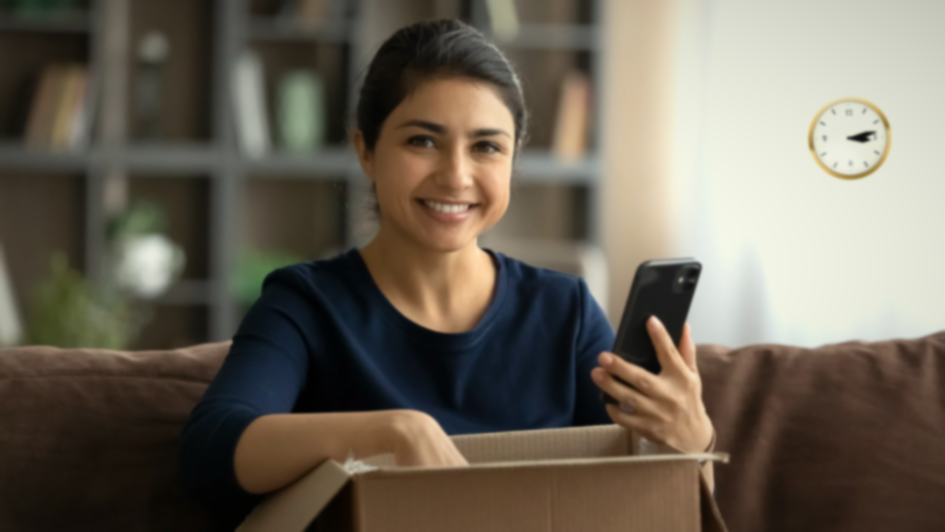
{"hour": 3, "minute": 13}
